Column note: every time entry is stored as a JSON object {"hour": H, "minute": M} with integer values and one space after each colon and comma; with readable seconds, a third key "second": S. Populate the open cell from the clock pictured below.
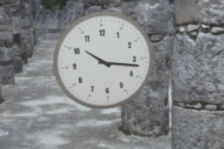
{"hour": 10, "minute": 17}
